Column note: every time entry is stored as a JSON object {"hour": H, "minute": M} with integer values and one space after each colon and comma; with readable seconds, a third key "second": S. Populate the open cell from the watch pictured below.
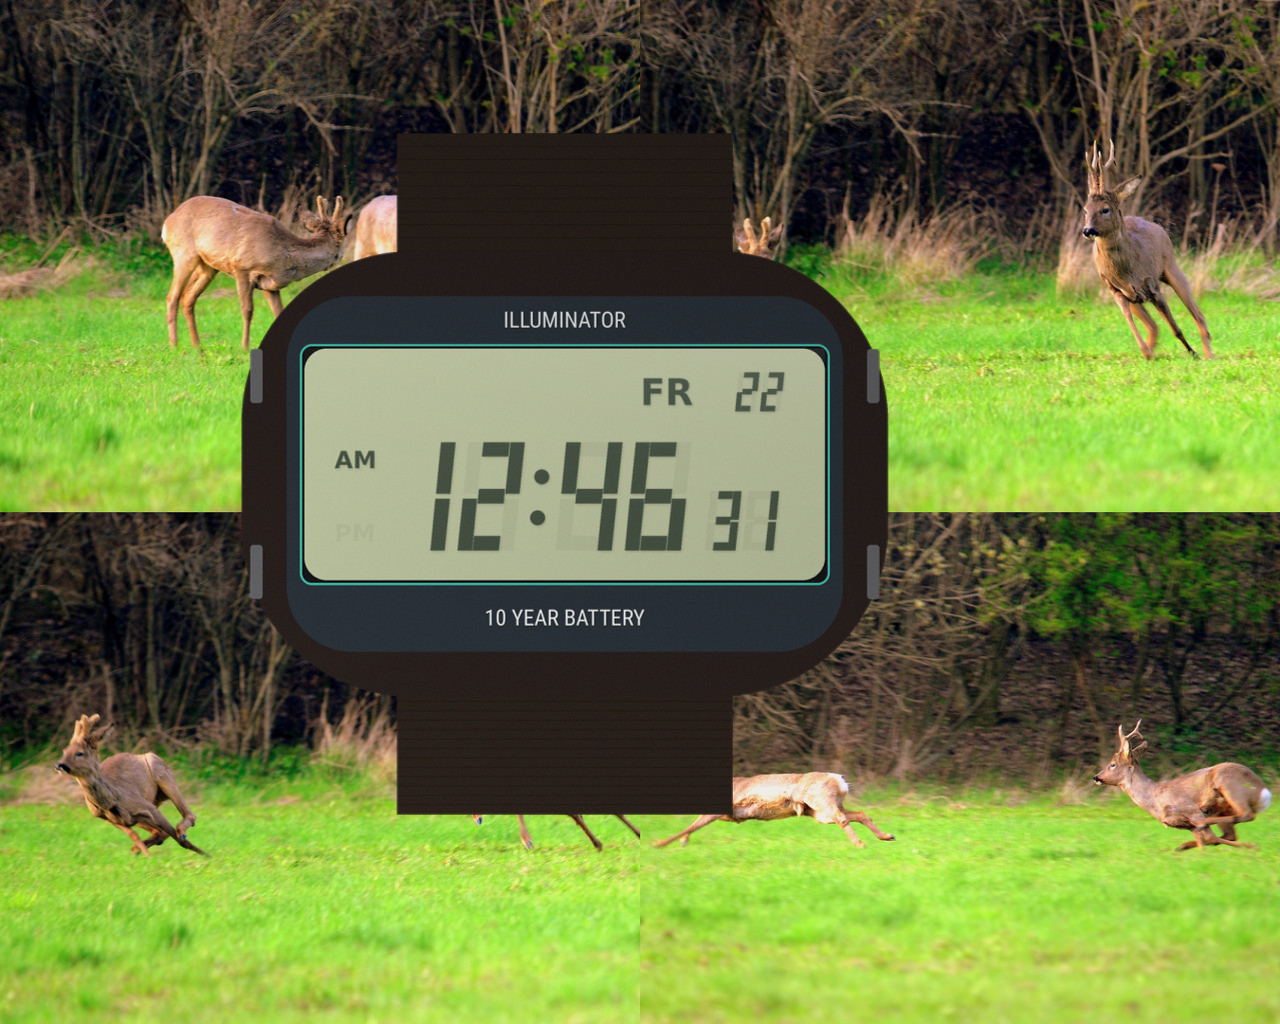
{"hour": 12, "minute": 46, "second": 31}
